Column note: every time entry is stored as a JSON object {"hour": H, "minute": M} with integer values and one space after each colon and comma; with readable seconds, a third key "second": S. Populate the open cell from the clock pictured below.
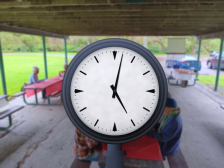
{"hour": 5, "minute": 2}
